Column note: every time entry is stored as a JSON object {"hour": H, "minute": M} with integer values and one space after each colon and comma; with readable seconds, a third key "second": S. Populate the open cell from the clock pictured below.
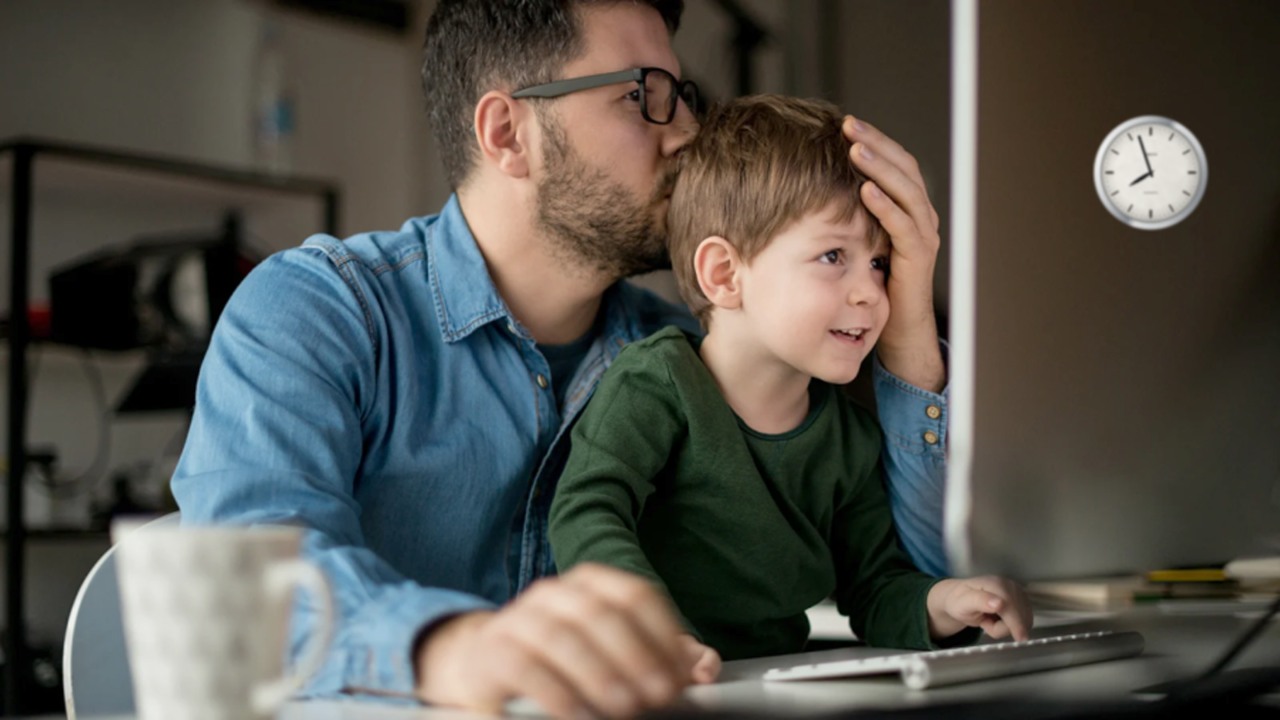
{"hour": 7, "minute": 57}
